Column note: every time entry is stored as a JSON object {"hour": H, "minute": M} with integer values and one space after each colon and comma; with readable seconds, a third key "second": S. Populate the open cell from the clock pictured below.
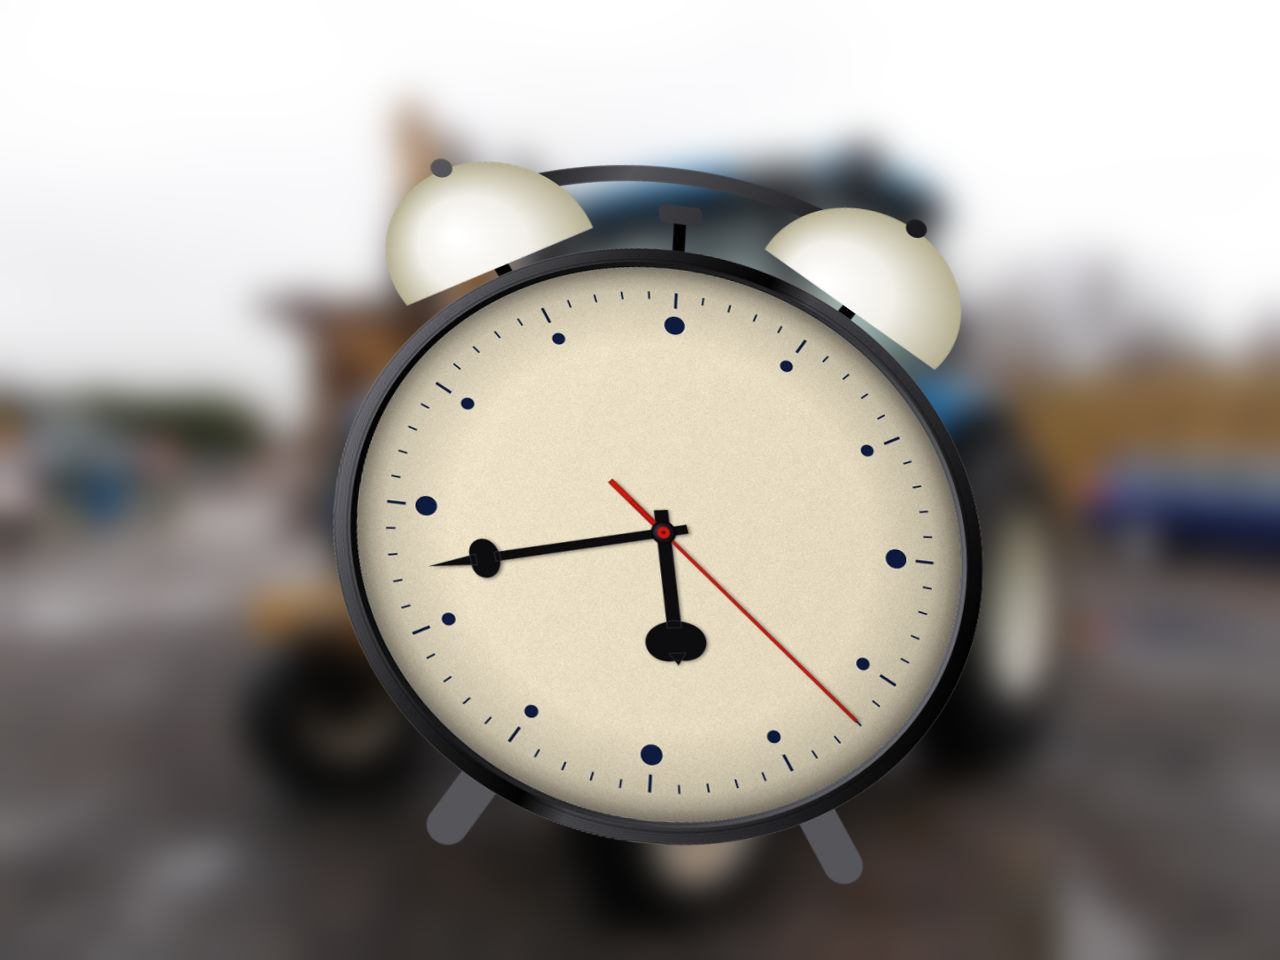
{"hour": 5, "minute": 42, "second": 22}
